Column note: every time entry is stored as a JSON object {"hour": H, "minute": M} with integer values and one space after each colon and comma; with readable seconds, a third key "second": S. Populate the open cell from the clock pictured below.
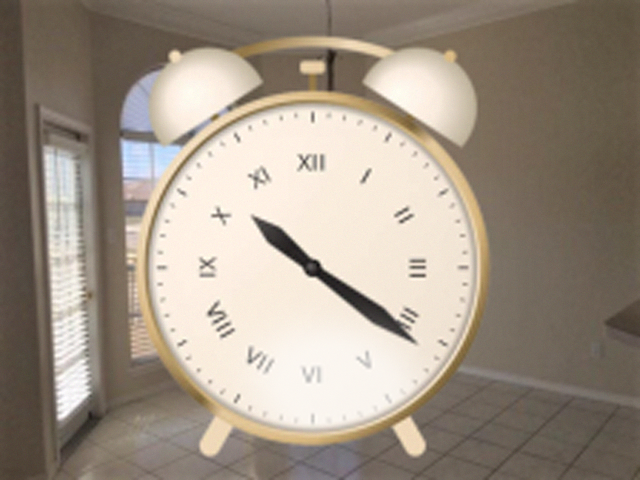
{"hour": 10, "minute": 21}
